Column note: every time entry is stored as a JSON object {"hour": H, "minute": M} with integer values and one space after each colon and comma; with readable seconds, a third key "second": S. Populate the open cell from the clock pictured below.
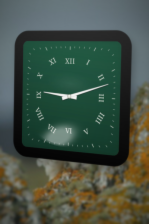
{"hour": 9, "minute": 12}
